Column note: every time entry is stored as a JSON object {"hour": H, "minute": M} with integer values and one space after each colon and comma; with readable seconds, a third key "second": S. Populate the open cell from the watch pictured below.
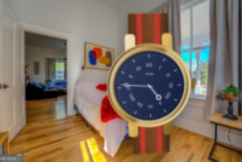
{"hour": 4, "minute": 46}
